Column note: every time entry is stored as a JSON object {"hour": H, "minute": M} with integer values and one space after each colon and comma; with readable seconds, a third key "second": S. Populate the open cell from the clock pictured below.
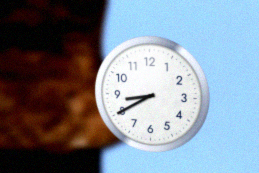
{"hour": 8, "minute": 40}
